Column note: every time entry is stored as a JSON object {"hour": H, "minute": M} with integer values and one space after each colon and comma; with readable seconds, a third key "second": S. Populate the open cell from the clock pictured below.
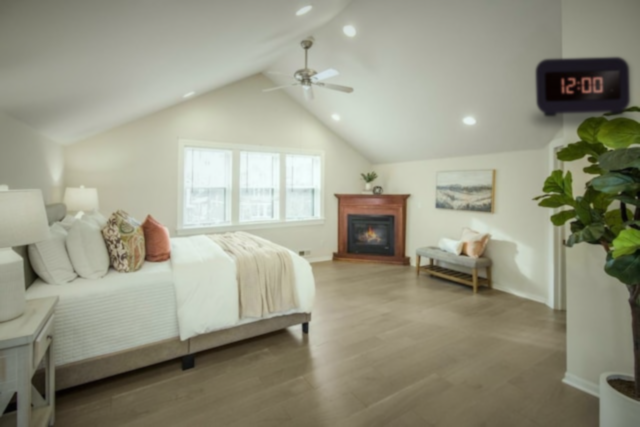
{"hour": 12, "minute": 0}
